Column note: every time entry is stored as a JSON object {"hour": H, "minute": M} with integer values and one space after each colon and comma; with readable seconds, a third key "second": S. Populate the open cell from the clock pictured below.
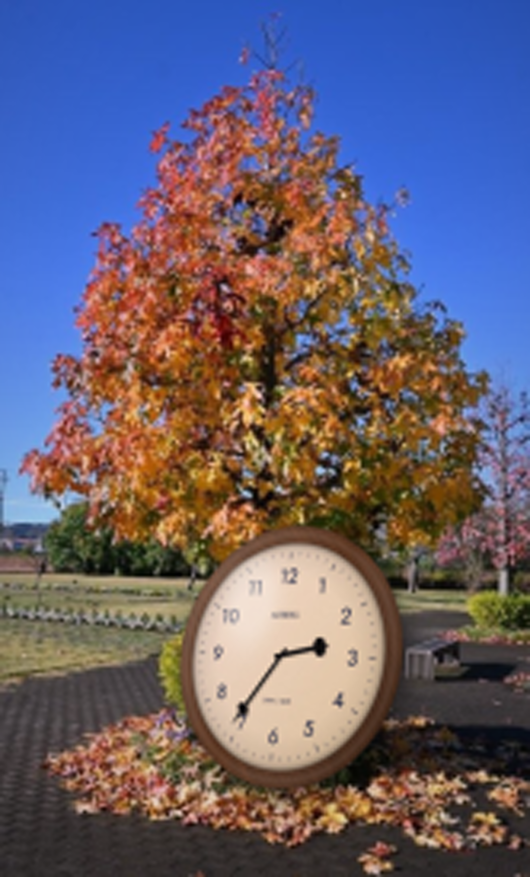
{"hour": 2, "minute": 36}
